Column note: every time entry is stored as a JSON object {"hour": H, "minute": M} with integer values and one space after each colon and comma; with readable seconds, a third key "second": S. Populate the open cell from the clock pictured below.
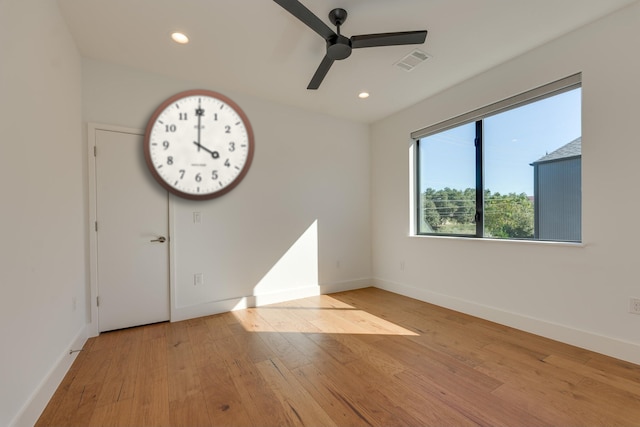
{"hour": 4, "minute": 0}
